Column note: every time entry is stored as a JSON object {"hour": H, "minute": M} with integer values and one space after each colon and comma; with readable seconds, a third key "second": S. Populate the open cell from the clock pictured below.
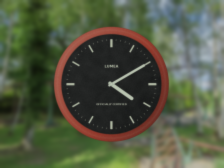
{"hour": 4, "minute": 10}
